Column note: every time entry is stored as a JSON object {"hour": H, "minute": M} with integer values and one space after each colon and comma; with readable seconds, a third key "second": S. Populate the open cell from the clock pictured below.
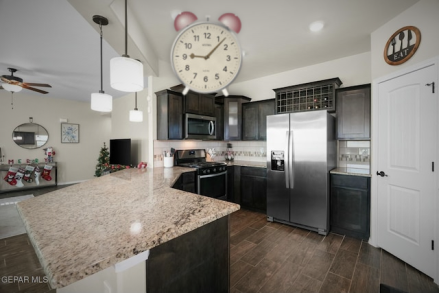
{"hour": 9, "minute": 7}
